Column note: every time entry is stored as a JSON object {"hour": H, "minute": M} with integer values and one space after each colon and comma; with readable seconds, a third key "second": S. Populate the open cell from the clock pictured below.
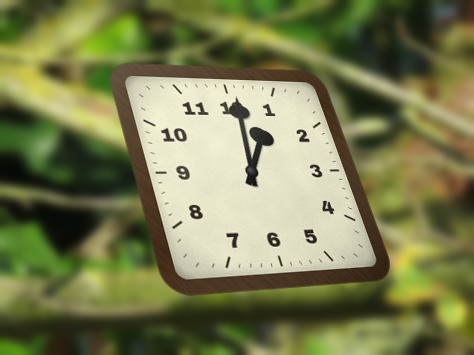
{"hour": 1, "minute": 1}
